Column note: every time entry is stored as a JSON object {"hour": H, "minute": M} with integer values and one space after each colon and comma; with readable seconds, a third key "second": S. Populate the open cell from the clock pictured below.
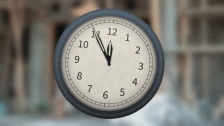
{"hour": 11, "minute": 55}
